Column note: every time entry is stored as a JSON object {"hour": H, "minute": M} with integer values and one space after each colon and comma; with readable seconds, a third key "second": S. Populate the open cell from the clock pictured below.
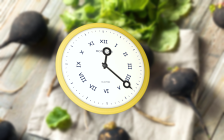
{"hour": 12, "minute": 22}
